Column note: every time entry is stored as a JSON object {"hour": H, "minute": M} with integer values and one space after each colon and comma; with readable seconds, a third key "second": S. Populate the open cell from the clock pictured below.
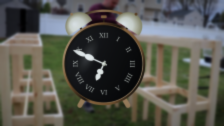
{"hour": 6, "minute": 49}
